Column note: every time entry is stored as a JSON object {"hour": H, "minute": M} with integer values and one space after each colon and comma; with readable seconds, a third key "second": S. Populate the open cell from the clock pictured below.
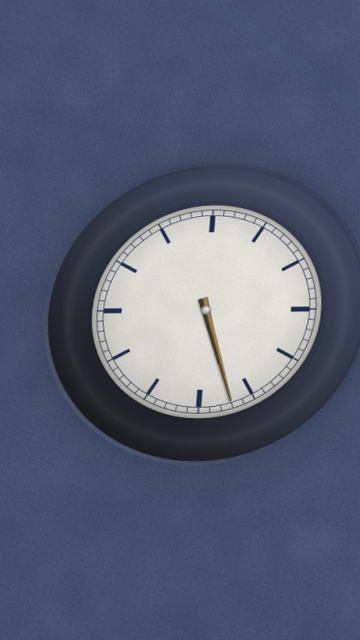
{"hour": 5, "minute": 27}
